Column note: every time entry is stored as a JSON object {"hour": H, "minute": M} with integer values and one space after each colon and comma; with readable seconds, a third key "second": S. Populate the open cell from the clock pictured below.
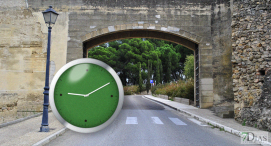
{"hour": 9, "minute": 10}
